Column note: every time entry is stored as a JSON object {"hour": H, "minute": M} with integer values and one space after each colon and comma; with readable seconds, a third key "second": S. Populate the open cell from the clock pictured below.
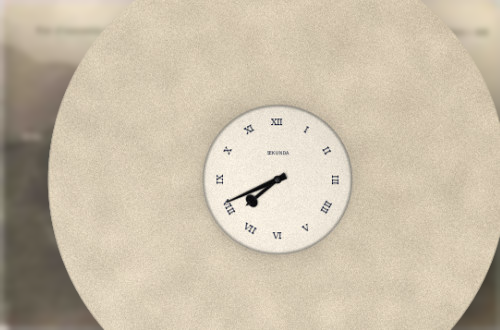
{"hour": 7, "minute": 41}
